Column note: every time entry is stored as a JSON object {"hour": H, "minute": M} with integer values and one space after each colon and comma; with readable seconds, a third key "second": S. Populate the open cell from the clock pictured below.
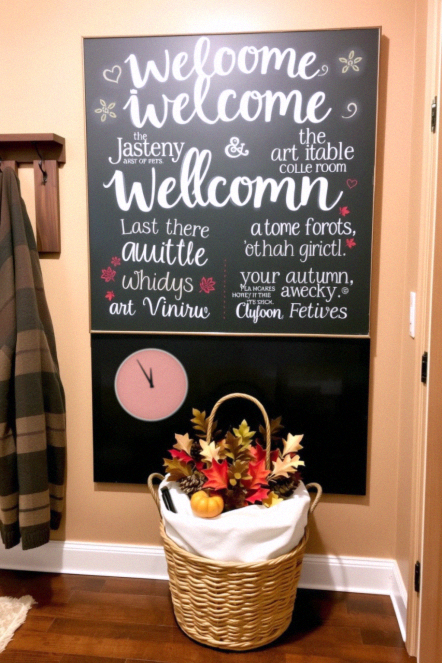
{"hour": 11, "minute": 55}
